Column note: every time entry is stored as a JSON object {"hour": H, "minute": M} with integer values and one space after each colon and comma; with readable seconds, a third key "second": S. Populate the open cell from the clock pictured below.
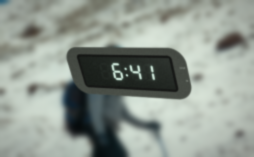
{"hour": 6, "minute": 41}
